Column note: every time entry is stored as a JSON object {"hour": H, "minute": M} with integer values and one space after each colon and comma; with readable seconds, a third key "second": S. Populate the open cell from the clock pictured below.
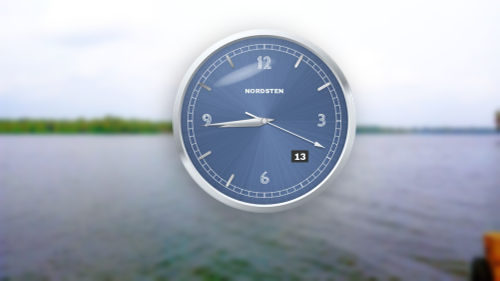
{"hour": 8, "minute": 44, "second": 19}
